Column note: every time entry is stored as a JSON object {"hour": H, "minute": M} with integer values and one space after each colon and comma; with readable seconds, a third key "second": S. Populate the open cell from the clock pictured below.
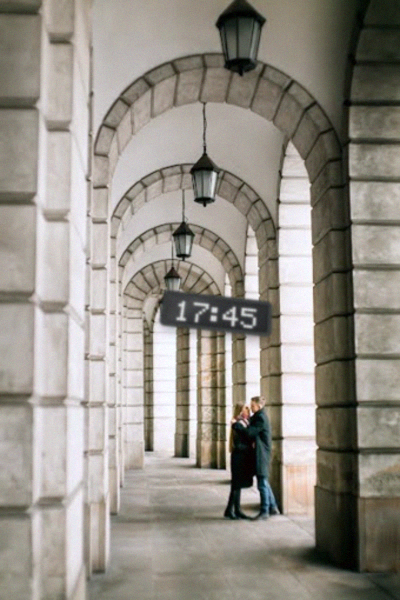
{"hour": 17, "minute": 45}
